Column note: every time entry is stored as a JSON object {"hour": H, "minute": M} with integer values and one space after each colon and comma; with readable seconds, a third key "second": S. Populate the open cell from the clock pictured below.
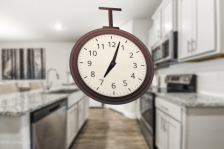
{"hour": 7, "minute": 3}
